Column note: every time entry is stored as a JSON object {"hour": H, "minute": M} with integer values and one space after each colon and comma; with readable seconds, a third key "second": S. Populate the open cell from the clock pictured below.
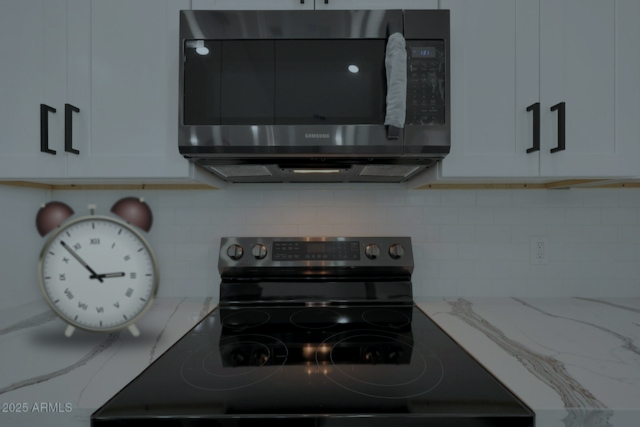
{"hour": 2, "minute": 53}
